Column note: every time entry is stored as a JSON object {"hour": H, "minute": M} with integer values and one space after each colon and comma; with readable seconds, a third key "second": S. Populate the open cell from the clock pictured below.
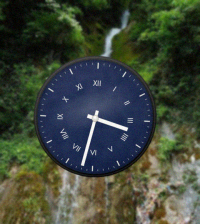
{"hour": 3, "minute": 32}
